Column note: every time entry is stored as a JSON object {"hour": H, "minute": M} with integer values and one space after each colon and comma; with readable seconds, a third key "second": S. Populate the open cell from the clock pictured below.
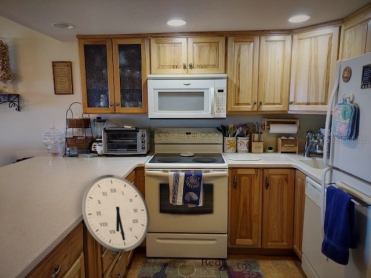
{"hour": 6, "minute": 30}
